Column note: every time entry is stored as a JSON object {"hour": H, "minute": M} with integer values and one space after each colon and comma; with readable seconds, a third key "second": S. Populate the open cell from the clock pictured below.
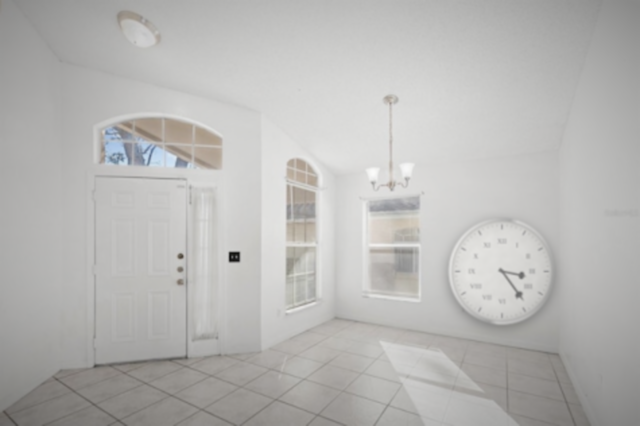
{"hour": 3, "minute": 24}
